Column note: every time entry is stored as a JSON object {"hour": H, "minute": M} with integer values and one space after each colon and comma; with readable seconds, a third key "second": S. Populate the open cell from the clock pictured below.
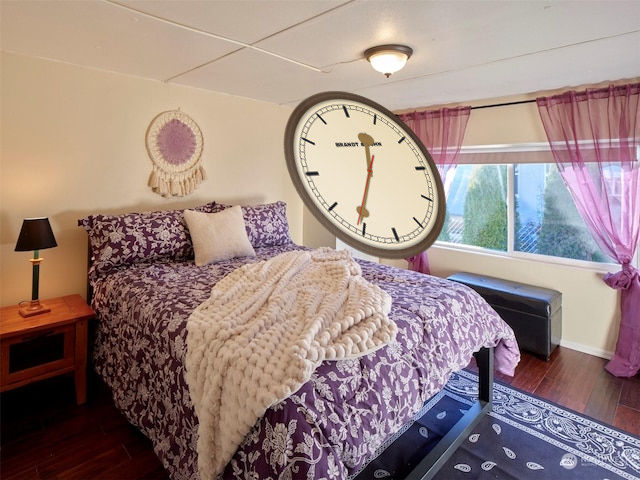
{"hour": 12, "minute": 35, "second": 36}
